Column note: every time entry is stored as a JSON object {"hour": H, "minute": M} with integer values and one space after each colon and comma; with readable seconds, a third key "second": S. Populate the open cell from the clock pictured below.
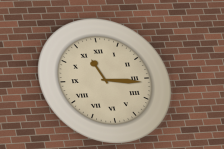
{"hour": 11, "minute": 16}
